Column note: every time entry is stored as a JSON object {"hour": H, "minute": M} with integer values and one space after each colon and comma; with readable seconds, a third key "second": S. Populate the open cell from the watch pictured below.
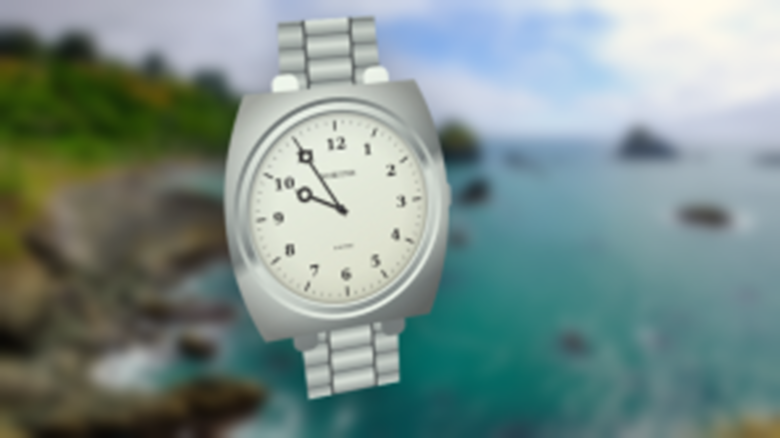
{"hour": 9, "minute": 55}
